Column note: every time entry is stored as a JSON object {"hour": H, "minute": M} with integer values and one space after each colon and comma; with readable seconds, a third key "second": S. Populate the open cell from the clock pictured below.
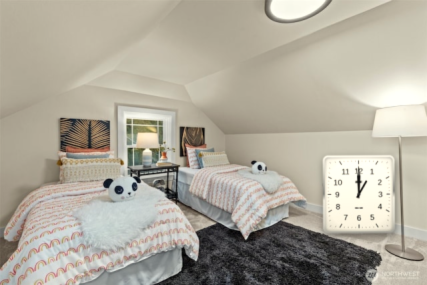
{"hour": 1, "minute": 0}
